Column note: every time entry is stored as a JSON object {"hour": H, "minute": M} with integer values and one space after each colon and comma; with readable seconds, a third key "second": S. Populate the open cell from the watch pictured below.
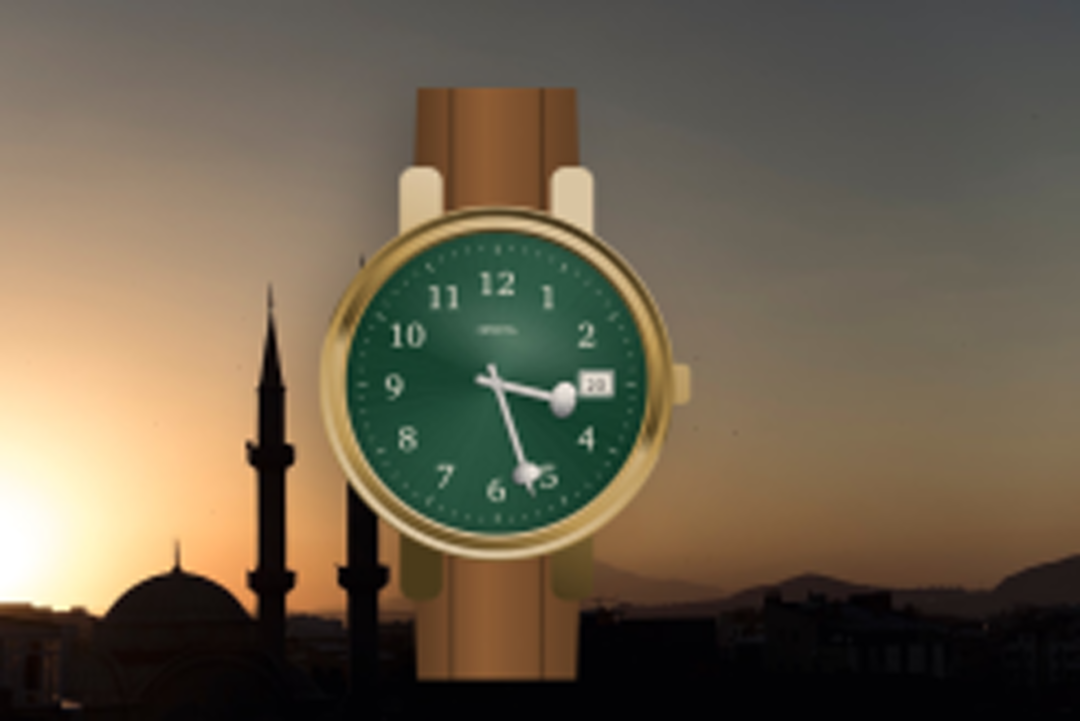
{"hour": 3, "minute": 27}
